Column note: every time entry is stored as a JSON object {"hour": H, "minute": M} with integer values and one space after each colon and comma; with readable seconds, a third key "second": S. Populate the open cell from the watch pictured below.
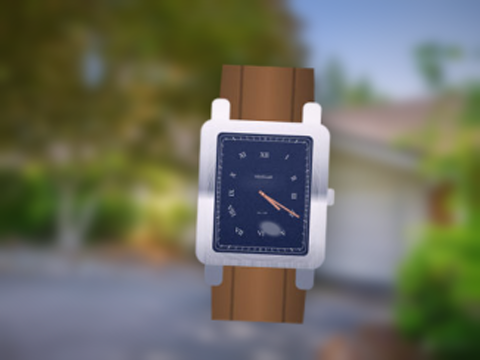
{"hour": 4, "minute": 20}
